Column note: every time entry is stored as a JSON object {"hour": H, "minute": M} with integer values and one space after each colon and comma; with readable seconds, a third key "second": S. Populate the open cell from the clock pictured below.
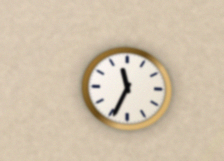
{"hour": 11, "minute": 34}
